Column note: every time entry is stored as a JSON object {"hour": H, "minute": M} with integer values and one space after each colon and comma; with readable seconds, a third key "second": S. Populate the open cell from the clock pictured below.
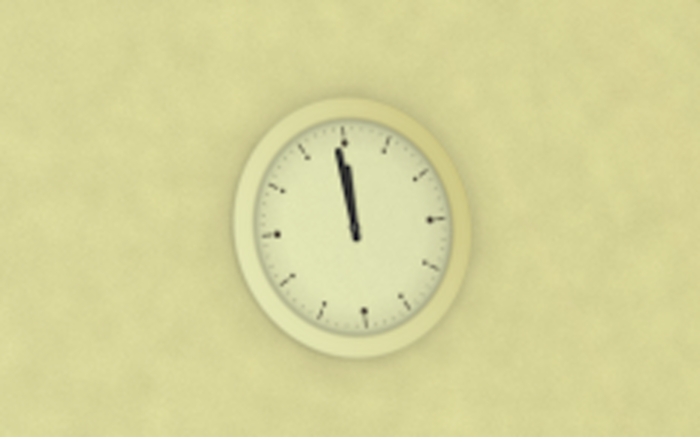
{"hour": 11, "minute": 59}
